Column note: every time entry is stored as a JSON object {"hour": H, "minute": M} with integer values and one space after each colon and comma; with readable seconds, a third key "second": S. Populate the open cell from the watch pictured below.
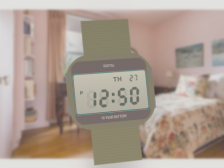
{"hour": 12, "minute": 50}
